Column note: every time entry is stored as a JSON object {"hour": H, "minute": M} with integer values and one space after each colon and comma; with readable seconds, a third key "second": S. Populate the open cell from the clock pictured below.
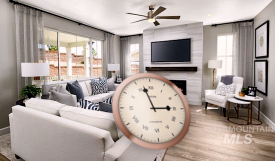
{"hour": 2, "minute": 57}
